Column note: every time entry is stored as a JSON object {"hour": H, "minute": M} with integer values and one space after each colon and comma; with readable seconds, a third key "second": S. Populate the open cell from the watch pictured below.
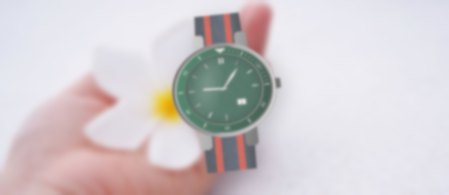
{"hour": 9, "minute": 6}
